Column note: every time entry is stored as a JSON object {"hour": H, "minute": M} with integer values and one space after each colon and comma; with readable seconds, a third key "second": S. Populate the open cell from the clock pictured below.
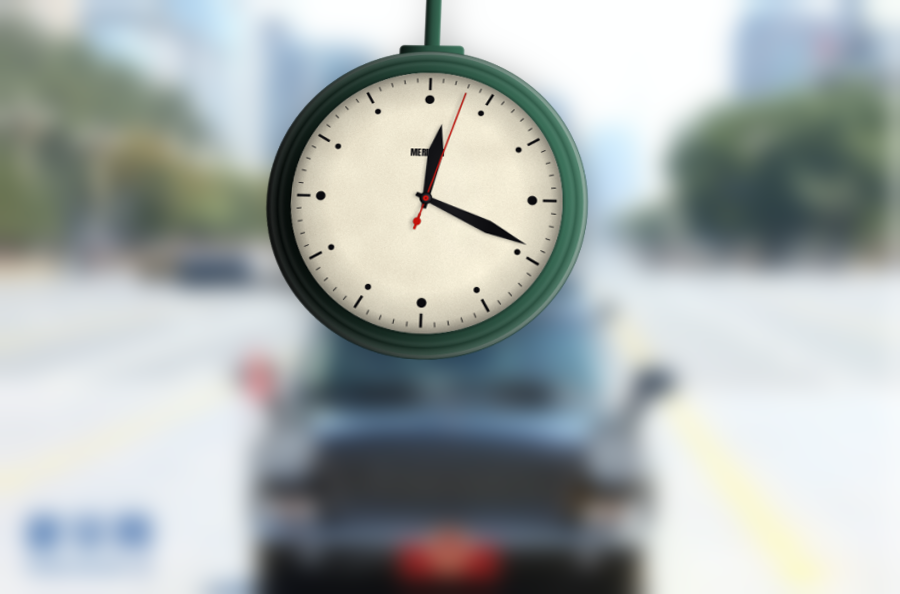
{"hour": 12, "minute": 19, "second": 3}
